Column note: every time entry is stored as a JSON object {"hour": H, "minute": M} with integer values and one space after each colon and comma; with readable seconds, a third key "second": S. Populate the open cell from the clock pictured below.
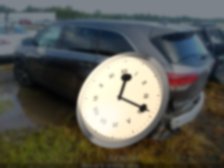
{"hour": 12, "minute": 19}
